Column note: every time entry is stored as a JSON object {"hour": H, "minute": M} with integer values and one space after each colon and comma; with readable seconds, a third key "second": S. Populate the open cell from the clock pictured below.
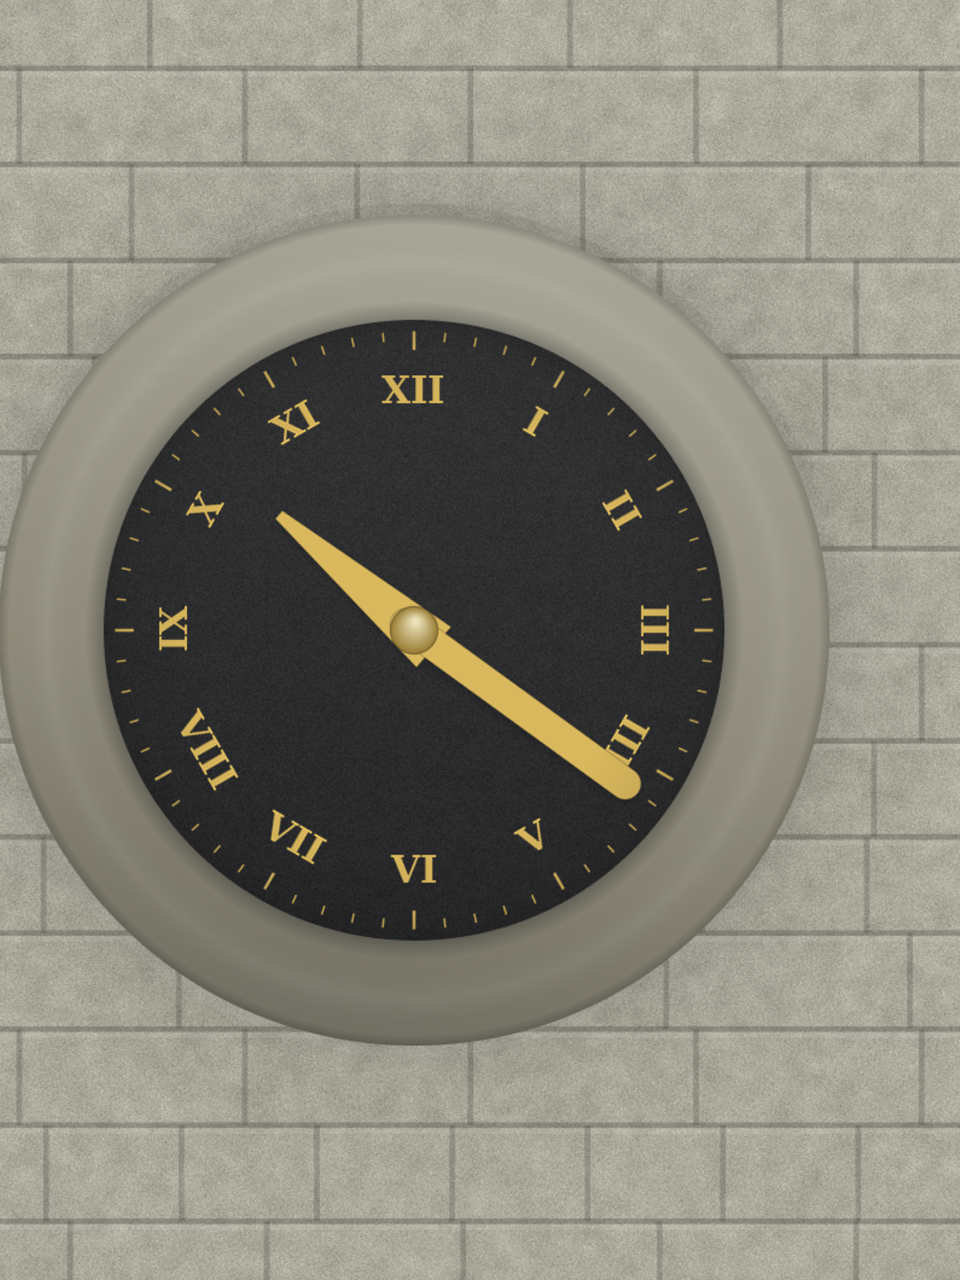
{"hour": 10, "minute": 21}
